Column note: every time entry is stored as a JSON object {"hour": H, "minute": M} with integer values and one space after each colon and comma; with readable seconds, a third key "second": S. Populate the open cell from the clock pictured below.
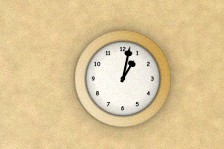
{"hour": 1, "minute": 2}
